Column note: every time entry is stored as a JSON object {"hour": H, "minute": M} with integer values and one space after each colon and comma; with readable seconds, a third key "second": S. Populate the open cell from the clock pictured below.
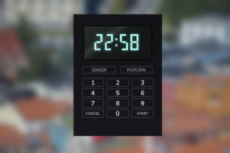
{"hour": 22, "minute": 58}
